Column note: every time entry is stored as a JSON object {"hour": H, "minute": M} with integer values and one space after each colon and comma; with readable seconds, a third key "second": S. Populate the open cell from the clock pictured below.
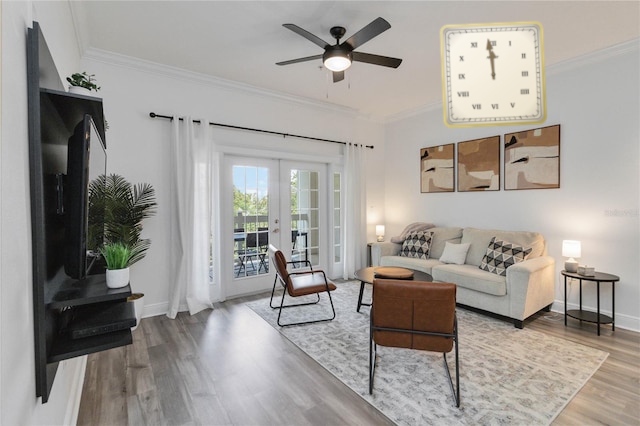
{"hour": 11, "minute": 59}
